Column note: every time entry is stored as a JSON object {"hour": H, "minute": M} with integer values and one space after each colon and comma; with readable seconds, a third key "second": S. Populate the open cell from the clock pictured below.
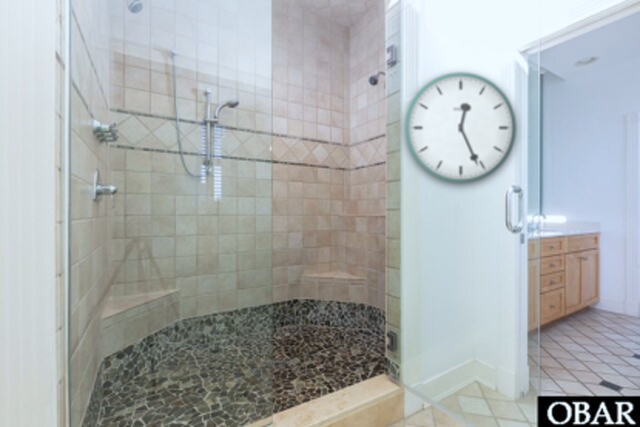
{"hour": 12, "minute": 26}
